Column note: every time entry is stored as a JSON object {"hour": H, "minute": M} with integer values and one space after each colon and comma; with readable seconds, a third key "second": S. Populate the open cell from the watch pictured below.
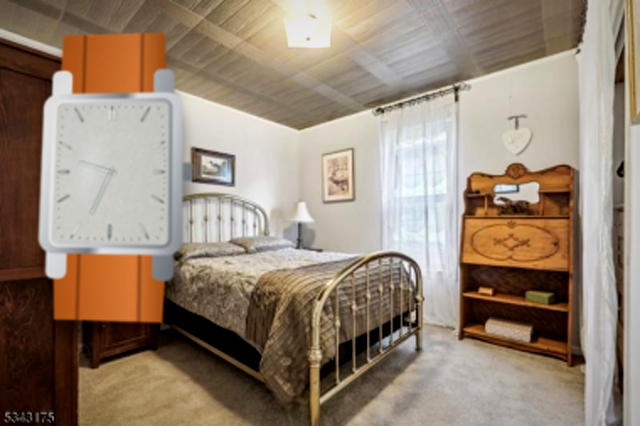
{"hour": 9, "minute": 34}
